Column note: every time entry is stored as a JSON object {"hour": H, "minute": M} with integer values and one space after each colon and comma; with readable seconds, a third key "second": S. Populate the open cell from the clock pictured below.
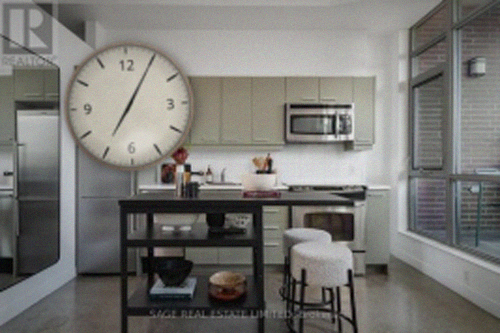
{"hour": 7, "minute": 5}
